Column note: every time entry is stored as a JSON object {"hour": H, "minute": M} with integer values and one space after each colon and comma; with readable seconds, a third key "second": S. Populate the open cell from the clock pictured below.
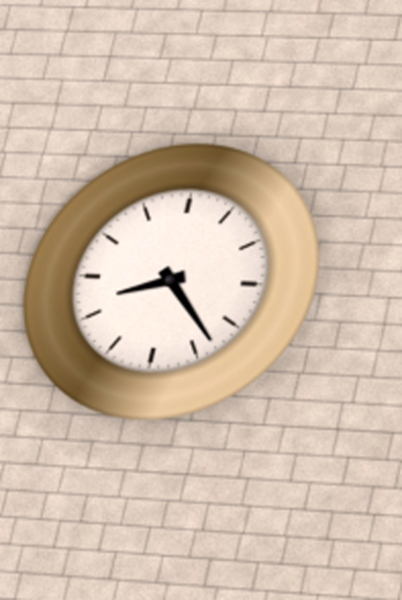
{"hour": 8, "minute": 23}
